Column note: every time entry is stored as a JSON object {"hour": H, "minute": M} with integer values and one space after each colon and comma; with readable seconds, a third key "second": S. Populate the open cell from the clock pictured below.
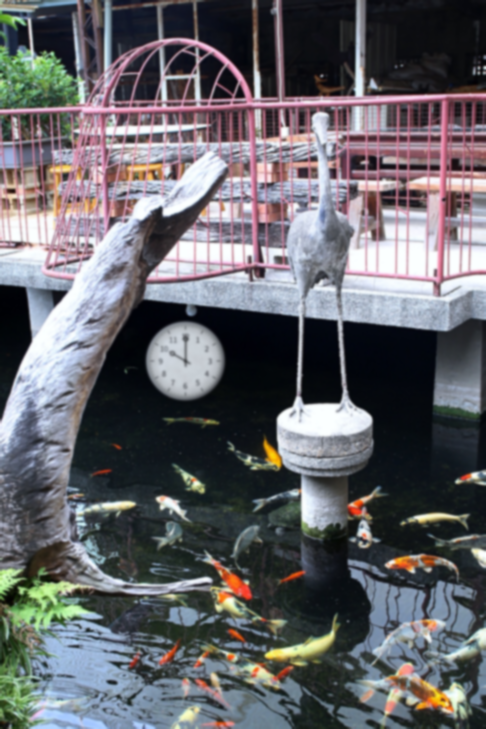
{"hour": 10, "minute": 0}
